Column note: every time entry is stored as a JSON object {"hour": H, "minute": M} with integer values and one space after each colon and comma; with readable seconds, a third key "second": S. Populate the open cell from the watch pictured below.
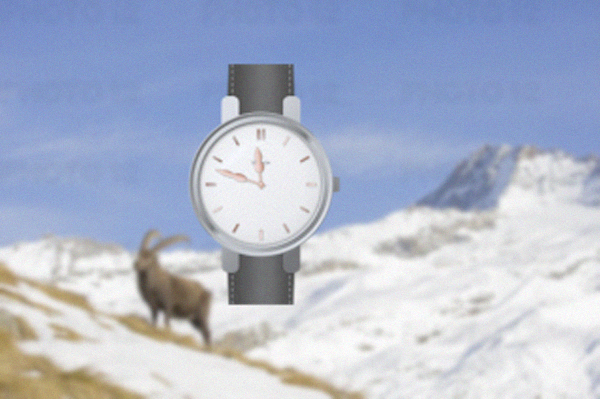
{"hour": 11, "minute": 48}
